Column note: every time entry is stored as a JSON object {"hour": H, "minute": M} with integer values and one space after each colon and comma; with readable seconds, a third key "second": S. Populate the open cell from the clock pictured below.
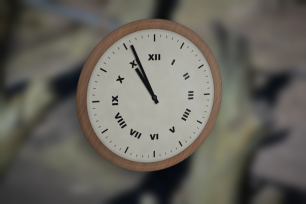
{"hour": 10, "minute": 56}
